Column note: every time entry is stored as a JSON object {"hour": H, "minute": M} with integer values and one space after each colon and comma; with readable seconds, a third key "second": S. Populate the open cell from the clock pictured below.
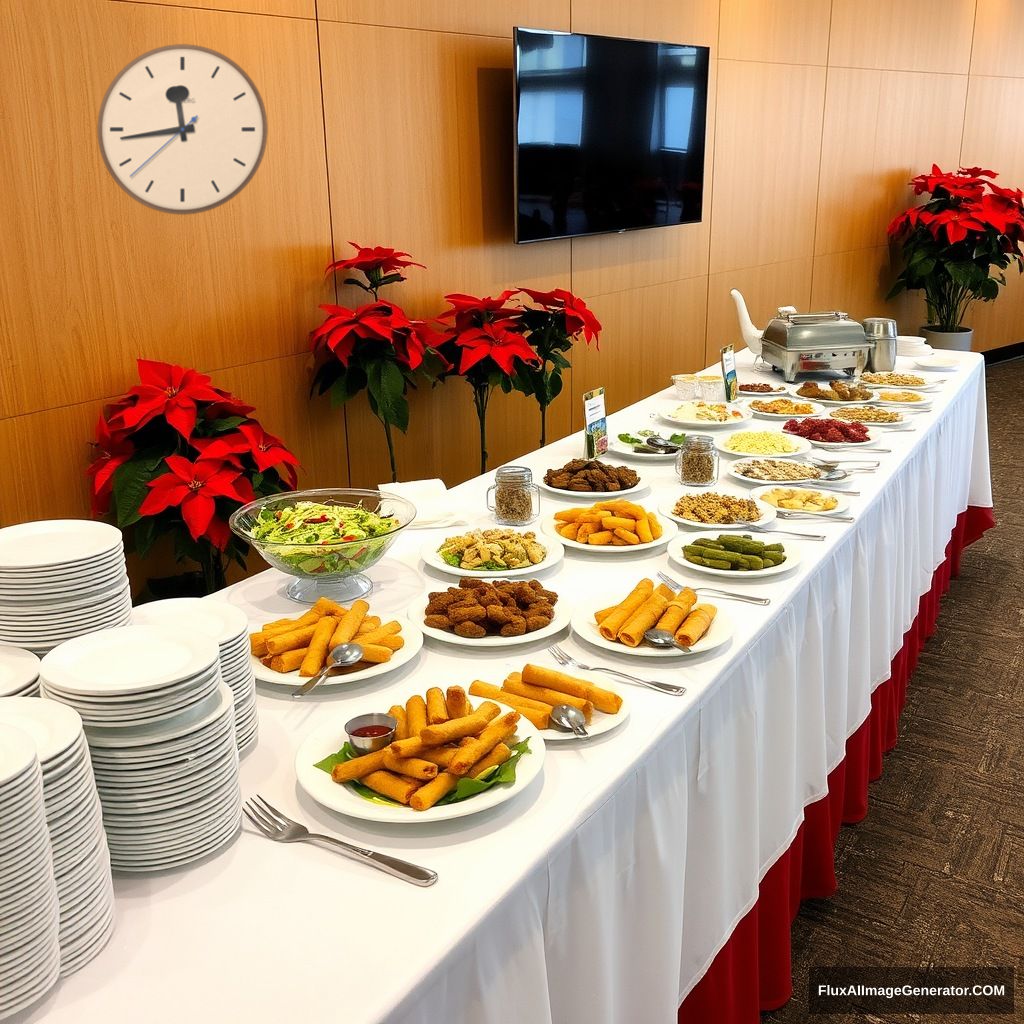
{"hour": 11, "minute": 43, "second": 38}
